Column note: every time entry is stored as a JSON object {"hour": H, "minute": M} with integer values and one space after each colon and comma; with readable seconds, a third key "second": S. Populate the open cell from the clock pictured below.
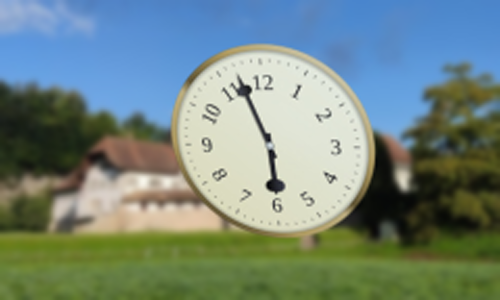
{"hour": 5, "minute": 57}
